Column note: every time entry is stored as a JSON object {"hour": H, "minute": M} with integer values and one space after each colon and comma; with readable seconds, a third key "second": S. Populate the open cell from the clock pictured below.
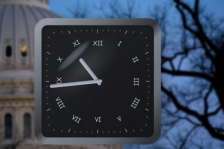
{"hour": 10, "minute": 44}
